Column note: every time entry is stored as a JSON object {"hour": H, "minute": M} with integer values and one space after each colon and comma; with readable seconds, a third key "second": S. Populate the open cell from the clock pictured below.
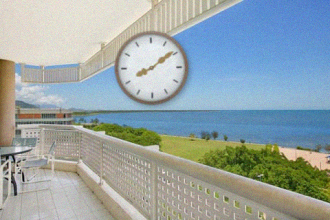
{"hour": 8, "minute": 9}
